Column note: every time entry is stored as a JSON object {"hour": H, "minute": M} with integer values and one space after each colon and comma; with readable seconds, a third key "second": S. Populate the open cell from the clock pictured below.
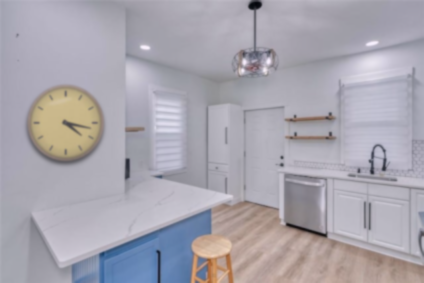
{"hour": 4, "minute": 17}
